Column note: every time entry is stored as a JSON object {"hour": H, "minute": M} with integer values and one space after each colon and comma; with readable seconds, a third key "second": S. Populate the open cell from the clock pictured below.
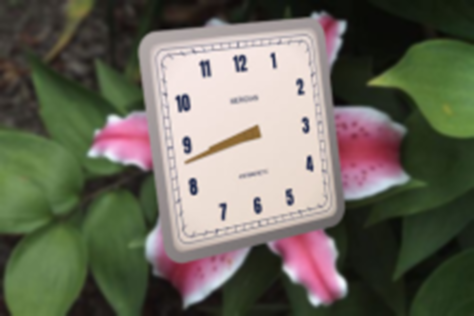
{"hour": 8, "minute": 43}
